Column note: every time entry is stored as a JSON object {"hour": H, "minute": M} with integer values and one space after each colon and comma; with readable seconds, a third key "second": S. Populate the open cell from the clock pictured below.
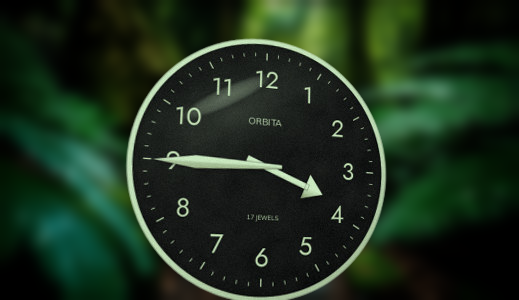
{"hour": 3, "minute": 45}
